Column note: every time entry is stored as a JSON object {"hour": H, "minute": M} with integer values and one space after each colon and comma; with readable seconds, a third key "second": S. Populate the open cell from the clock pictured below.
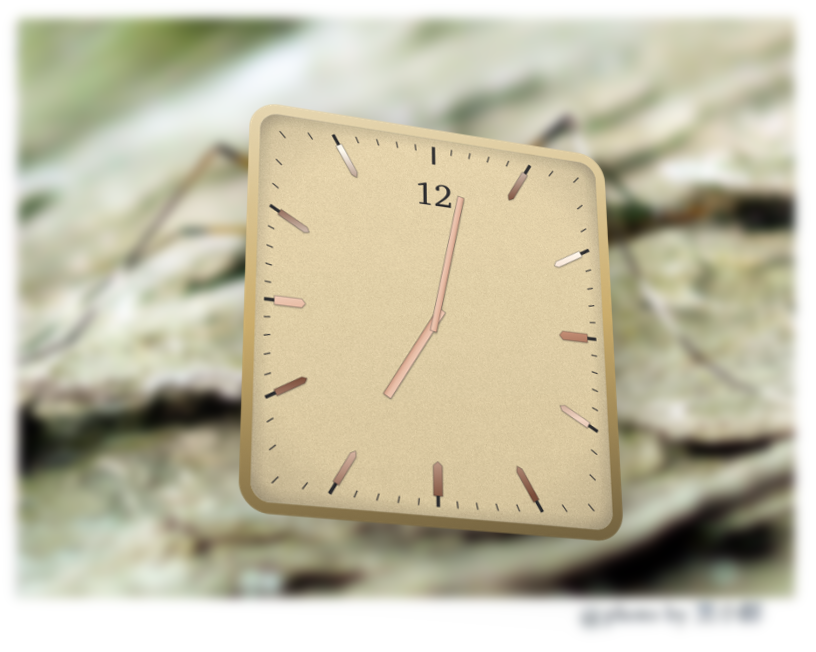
{"hour": 7, "minute": 2}
